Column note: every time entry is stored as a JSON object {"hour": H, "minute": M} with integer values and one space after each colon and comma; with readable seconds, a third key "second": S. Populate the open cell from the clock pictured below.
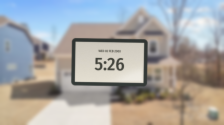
{"hour": 5, "minute": 26}
